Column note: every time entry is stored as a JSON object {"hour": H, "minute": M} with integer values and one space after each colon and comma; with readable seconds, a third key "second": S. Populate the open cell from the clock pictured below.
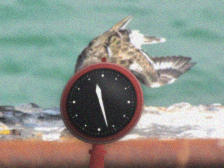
{"hour": 11, "minute": 27}
